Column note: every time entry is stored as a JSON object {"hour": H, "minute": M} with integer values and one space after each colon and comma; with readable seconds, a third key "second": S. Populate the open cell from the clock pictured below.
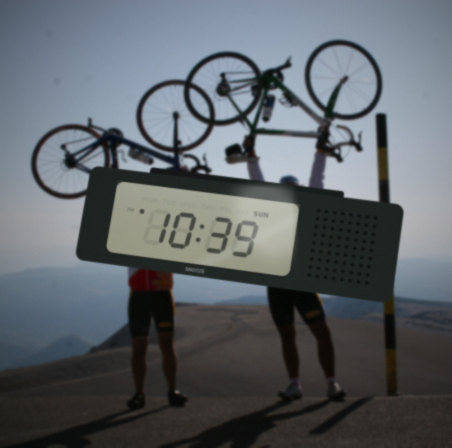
{"hour": 10, "minute": 39}
